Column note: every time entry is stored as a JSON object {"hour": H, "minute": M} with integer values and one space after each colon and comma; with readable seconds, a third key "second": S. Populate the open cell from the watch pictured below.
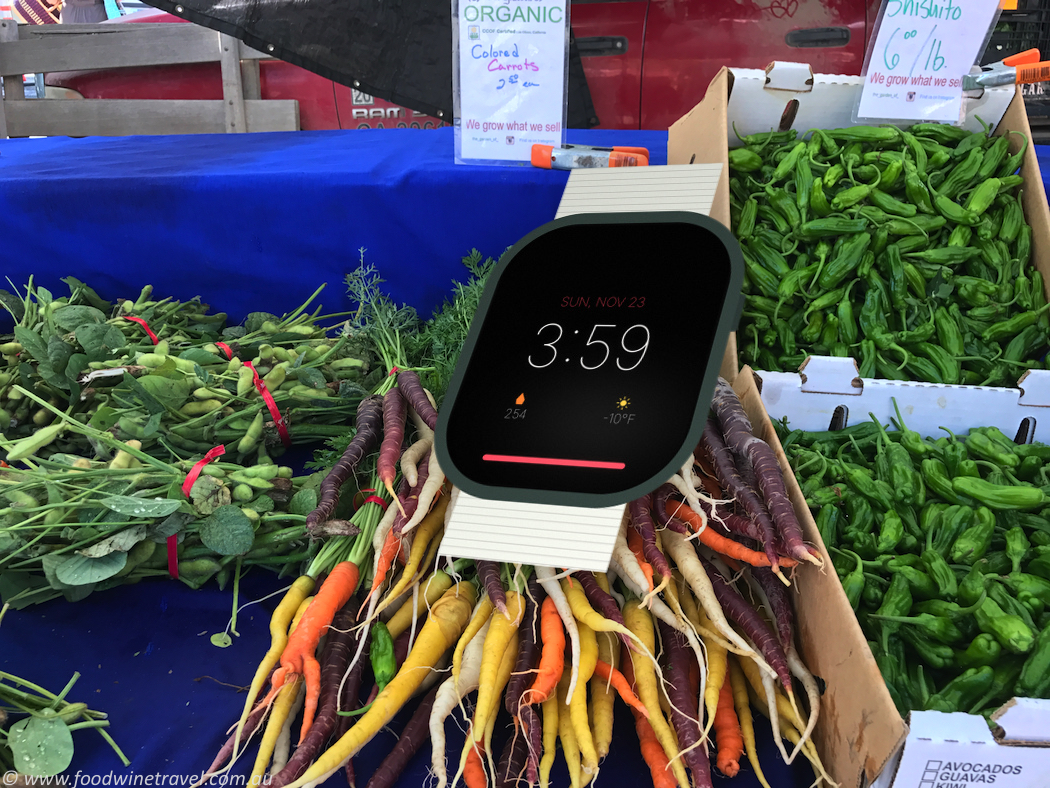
{"hour": 3, "minute": 59}
